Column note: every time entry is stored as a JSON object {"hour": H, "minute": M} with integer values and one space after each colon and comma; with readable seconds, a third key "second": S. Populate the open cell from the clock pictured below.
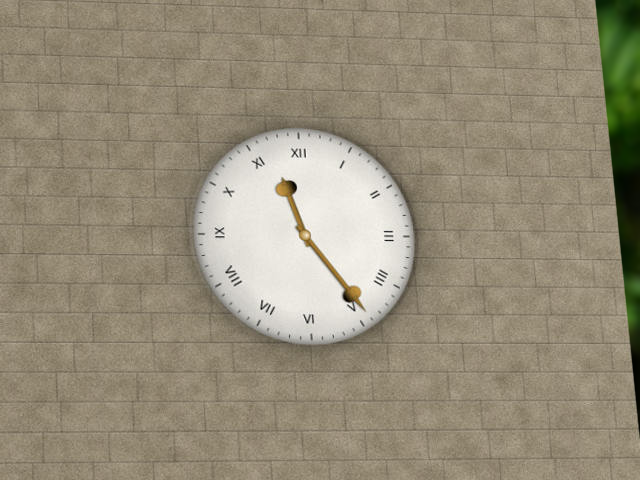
{"hour": 11, "minute": 24}
